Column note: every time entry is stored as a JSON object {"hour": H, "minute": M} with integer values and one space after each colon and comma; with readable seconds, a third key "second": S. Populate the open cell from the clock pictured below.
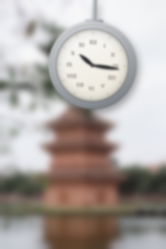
{"hour": 10, "minute": 16}
